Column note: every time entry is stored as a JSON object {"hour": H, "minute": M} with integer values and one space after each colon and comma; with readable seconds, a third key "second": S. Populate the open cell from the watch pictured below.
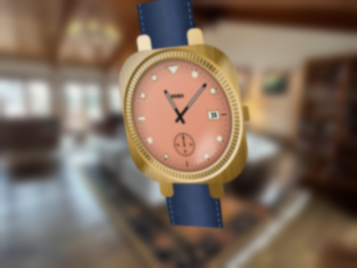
{"hour": 11, "minute": 8}
